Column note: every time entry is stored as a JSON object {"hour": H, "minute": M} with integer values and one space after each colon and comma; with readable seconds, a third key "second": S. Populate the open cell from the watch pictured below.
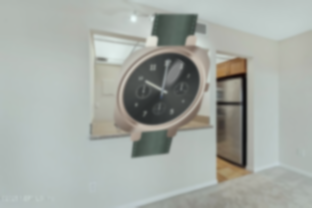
{"hour": 10, "minute": 0}
